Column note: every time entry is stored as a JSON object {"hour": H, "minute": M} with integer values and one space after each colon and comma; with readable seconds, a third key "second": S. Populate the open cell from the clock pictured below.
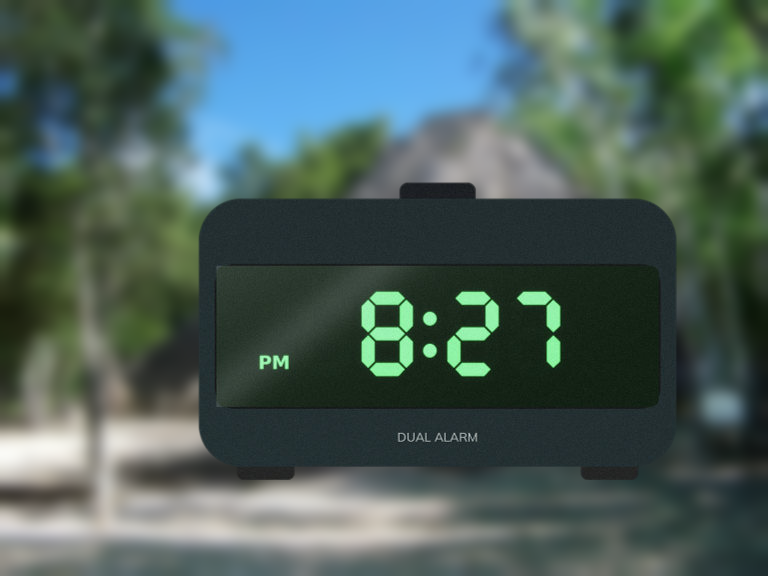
{"hour": 8, "minute": 27}
